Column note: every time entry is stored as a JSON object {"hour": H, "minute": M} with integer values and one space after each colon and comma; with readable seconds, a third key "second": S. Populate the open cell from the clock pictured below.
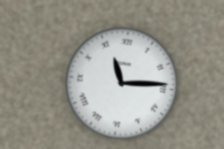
{"hour": 11, "minute": 14}
